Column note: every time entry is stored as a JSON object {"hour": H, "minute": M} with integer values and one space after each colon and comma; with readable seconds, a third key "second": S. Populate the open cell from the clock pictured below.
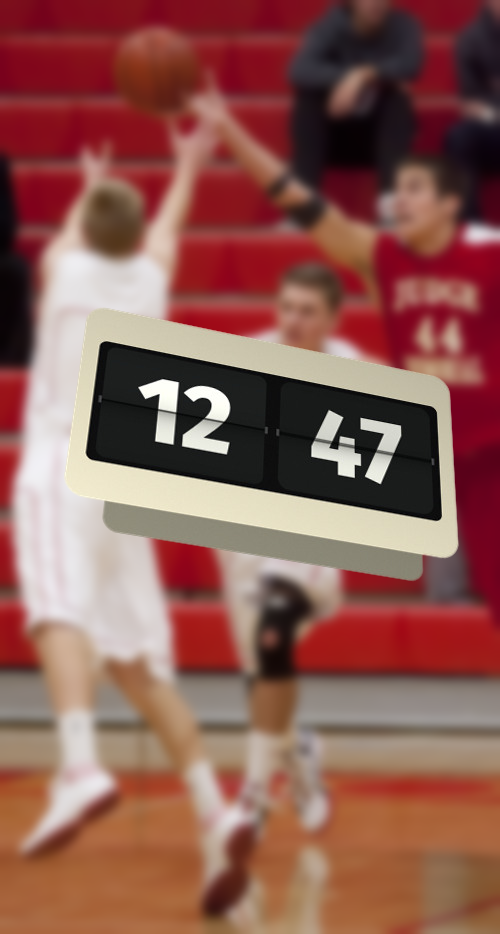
{"hour": 12, "minute": 47}
